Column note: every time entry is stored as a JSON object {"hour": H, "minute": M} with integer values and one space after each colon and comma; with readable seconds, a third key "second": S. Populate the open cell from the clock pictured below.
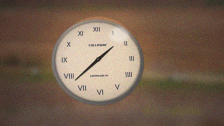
{"hour": 1, "minute": 38}
